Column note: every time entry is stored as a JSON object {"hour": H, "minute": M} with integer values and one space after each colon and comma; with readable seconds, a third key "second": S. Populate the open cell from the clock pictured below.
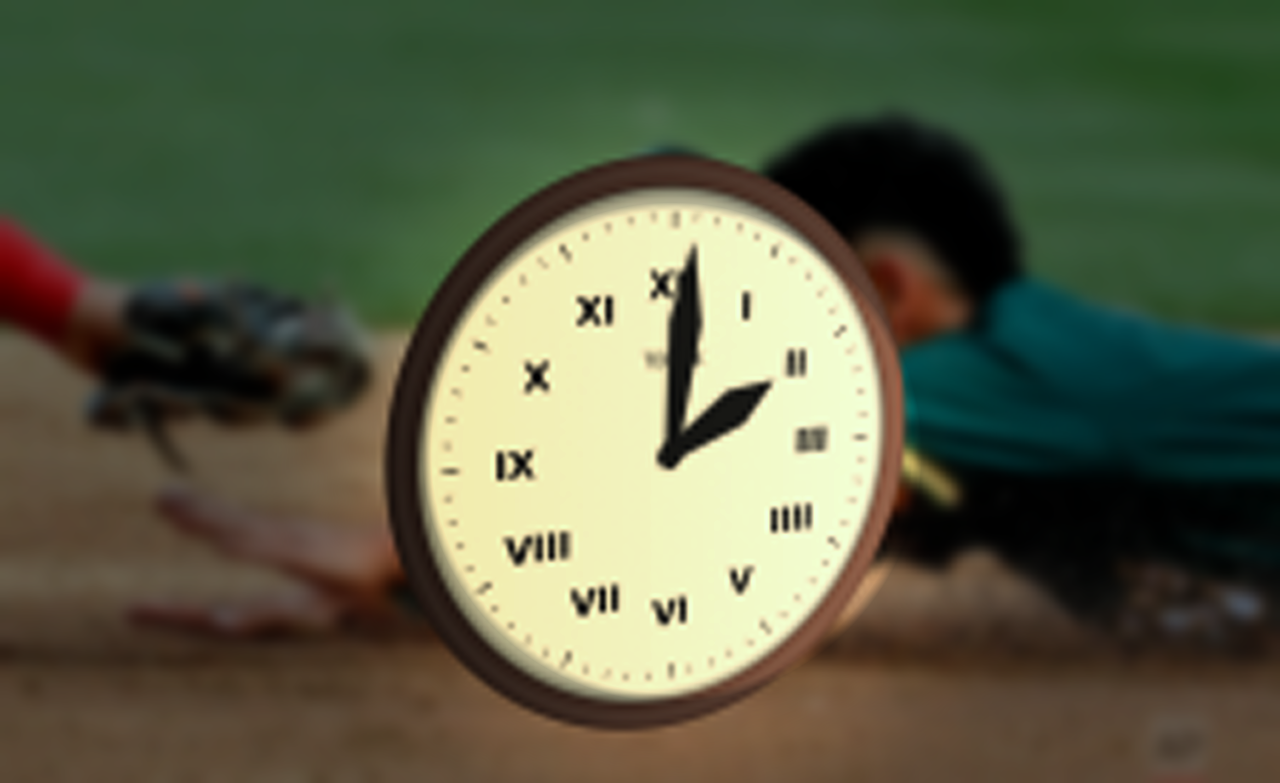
{"hour": 2, "minute": 1}
